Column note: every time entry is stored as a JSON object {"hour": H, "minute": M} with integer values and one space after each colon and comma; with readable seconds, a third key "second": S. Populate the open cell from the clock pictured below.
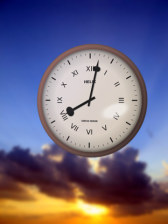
{"hour": 8, "minute": 2}
